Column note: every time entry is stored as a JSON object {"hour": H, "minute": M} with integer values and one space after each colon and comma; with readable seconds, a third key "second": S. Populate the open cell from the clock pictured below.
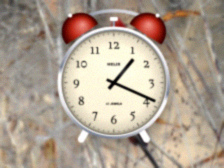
{"hour": 1, "minute": 19}
